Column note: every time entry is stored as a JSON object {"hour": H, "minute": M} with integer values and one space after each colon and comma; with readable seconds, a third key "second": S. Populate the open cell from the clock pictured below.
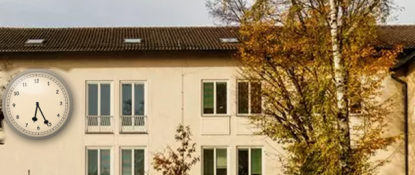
{"hour": 6, "minute": 26}
